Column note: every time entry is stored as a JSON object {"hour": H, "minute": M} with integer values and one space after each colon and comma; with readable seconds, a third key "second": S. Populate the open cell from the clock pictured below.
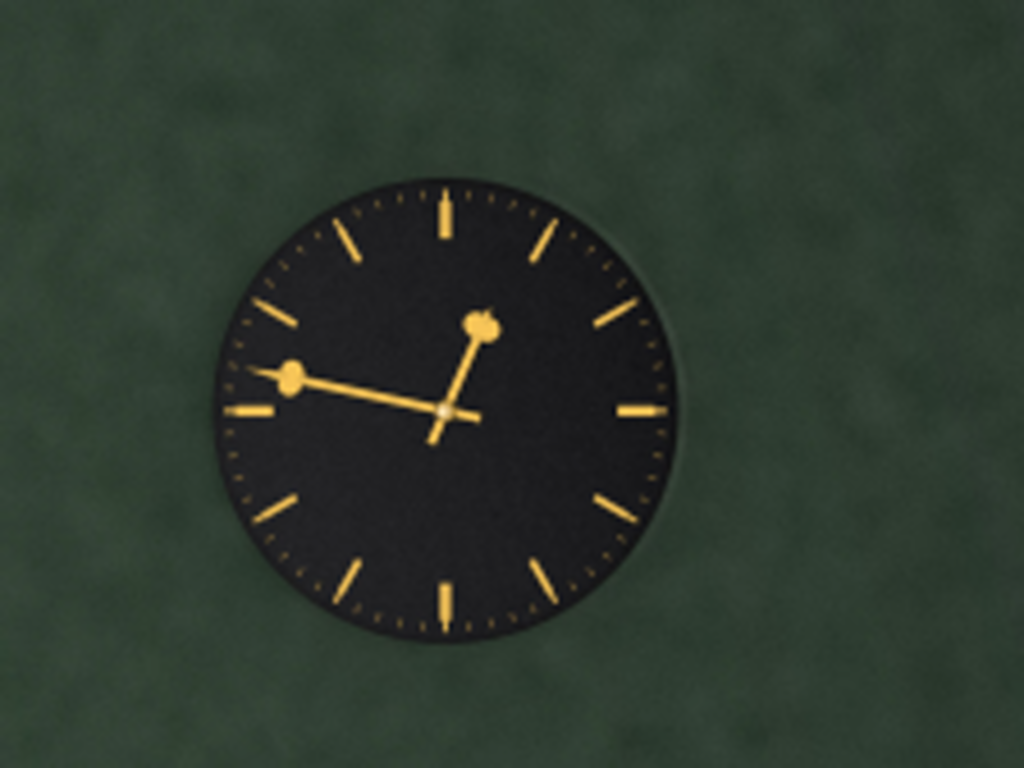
{"hour": 12, "minute": 47}
